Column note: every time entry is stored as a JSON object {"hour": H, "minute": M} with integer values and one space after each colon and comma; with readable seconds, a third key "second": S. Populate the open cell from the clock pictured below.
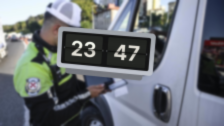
{"hour": 23, "minute": 47}
